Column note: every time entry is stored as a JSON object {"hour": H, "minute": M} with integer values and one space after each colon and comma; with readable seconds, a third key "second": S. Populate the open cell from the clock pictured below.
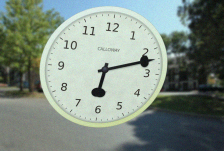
{"hour": 6, "minute": 12}
